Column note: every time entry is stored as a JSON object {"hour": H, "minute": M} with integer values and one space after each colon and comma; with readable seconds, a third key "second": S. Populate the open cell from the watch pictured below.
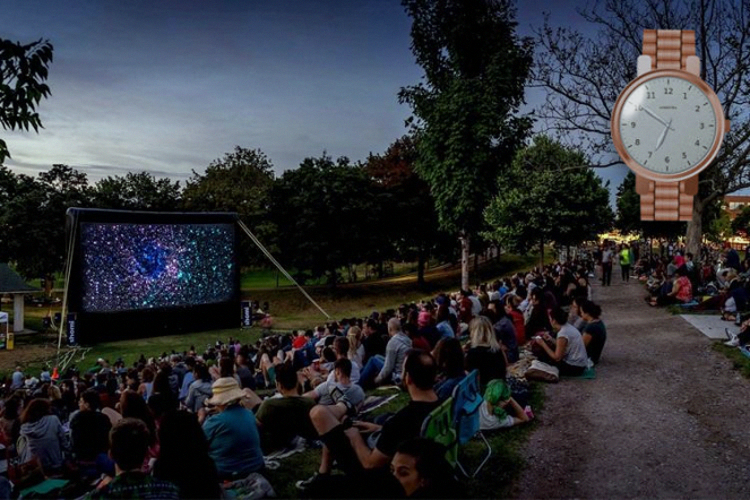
{"hour": 6, "minute": 51}
